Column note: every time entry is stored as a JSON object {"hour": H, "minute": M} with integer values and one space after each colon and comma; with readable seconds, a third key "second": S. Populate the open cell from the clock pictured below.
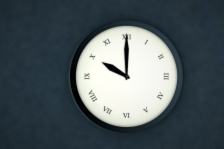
{"hour": 10, "minute": 0}
